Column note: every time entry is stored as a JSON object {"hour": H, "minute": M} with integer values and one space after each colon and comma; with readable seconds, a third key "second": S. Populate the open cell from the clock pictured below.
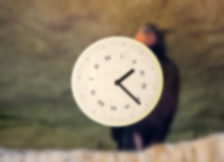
{"hour": 2, "minute": 26}
